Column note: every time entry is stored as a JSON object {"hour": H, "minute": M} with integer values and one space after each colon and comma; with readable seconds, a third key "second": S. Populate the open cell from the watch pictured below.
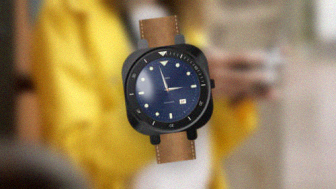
{"hour": 2, "minute": 58}
